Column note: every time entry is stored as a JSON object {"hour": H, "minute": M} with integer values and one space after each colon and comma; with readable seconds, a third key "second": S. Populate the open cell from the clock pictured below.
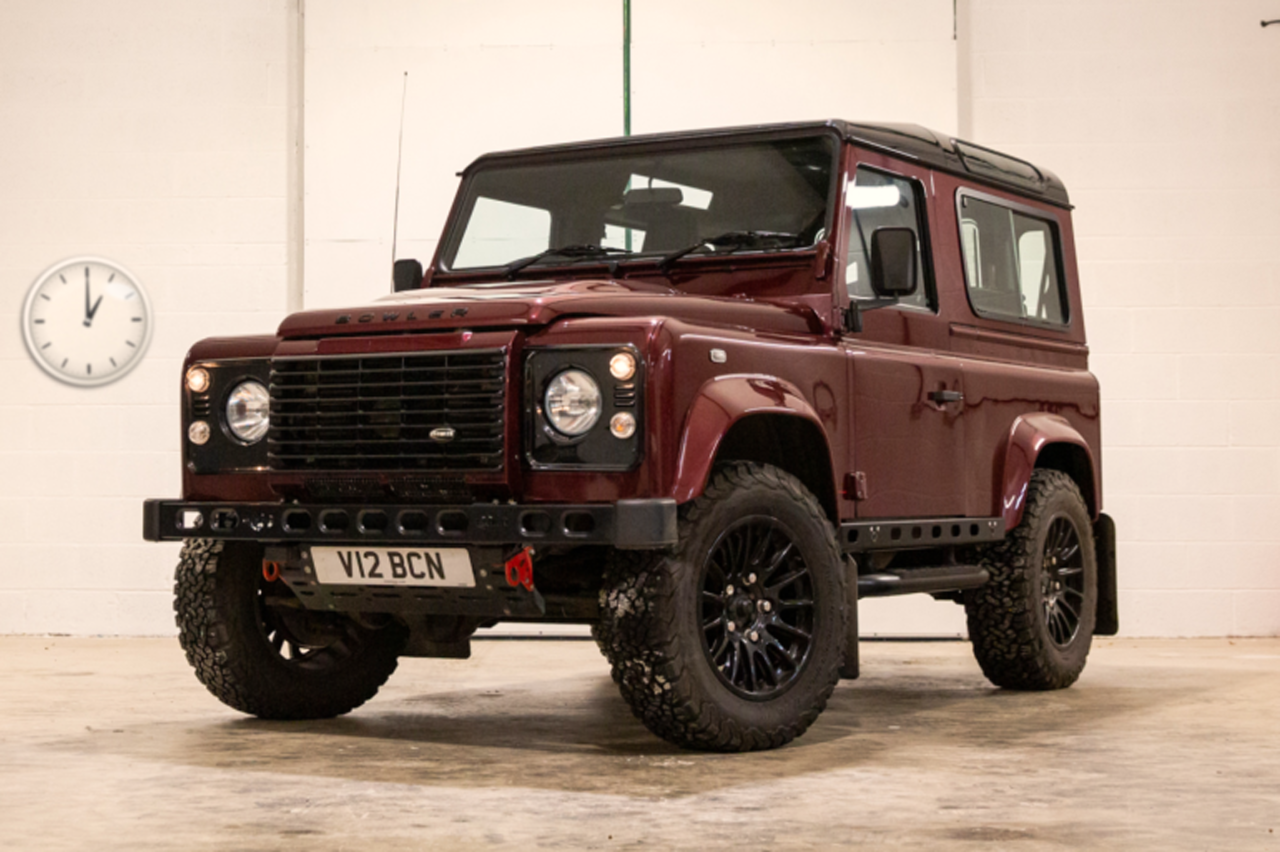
{"hour": 1, "minute": 0}
